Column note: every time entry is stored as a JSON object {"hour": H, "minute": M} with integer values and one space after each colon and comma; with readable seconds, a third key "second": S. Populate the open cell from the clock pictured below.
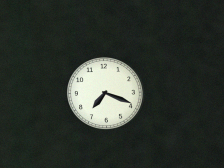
{"hour": 7, "minute": 19}
